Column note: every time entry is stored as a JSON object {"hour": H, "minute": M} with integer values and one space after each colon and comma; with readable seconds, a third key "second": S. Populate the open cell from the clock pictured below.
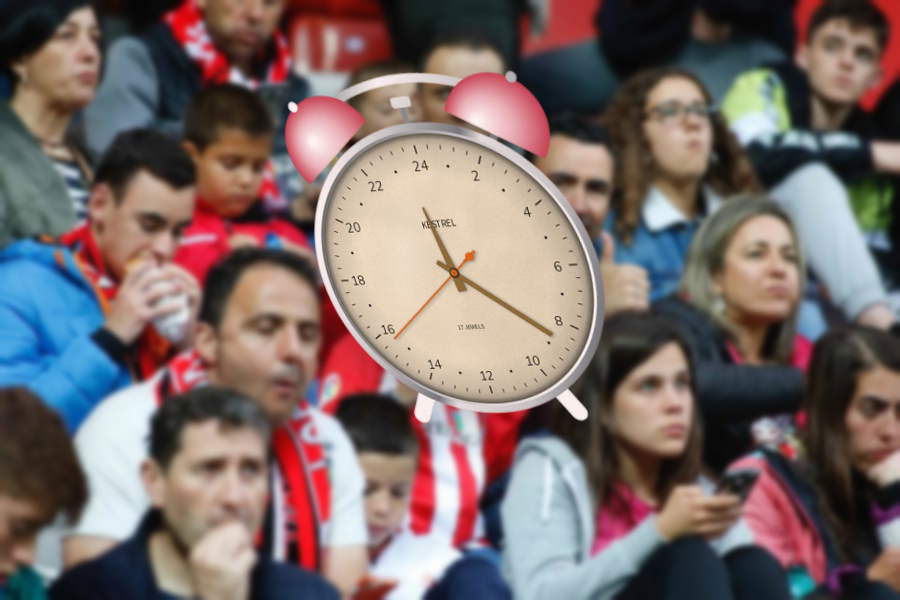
{"hour": 23, "minute": 21, "second": 39}
